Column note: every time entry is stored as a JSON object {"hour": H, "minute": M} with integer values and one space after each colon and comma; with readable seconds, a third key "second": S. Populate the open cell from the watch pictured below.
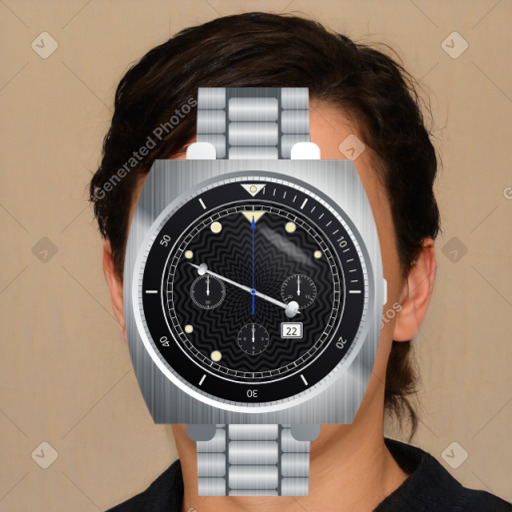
{"hour": 3, "minute": 49}
